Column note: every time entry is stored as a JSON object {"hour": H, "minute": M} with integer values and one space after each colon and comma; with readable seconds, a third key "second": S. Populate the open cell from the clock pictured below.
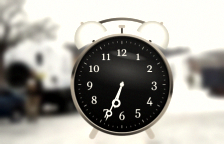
{"hour": 6, "minute": 34}
